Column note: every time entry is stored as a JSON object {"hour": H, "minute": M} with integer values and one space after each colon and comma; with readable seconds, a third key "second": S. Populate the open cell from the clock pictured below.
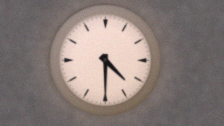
{"hour": 4, "minute": 30}
